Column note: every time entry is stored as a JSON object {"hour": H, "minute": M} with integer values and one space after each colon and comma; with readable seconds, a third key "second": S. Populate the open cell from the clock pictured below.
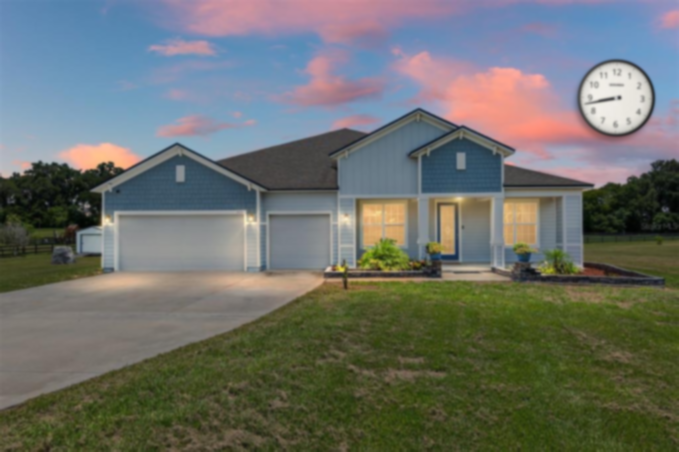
{"hour": 8, "minute": 43}
